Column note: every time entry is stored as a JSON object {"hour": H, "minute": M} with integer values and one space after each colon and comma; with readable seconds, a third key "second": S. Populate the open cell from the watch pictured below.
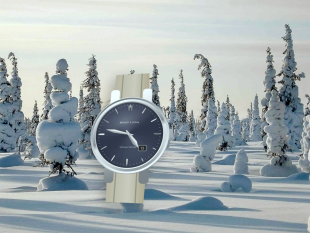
{"hour": 4, "minute": 47}
